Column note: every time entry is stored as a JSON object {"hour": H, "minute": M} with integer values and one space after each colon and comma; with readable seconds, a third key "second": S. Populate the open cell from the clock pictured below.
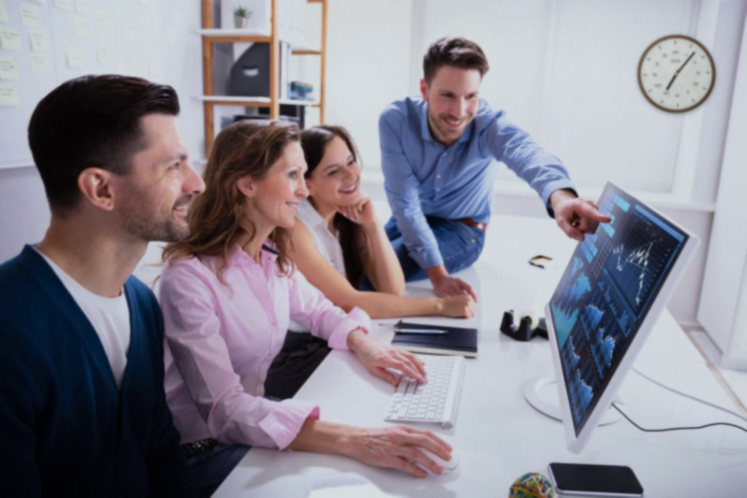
{"hour": 7, "minute": 7}
